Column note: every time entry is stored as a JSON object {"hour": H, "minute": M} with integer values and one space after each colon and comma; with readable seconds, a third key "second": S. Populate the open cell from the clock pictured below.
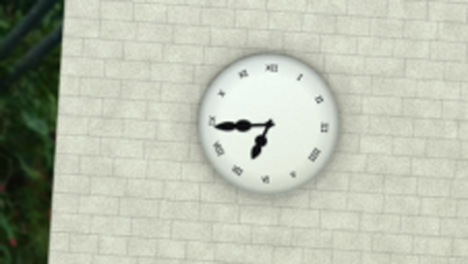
{"hour": 6, "minute": 44}
